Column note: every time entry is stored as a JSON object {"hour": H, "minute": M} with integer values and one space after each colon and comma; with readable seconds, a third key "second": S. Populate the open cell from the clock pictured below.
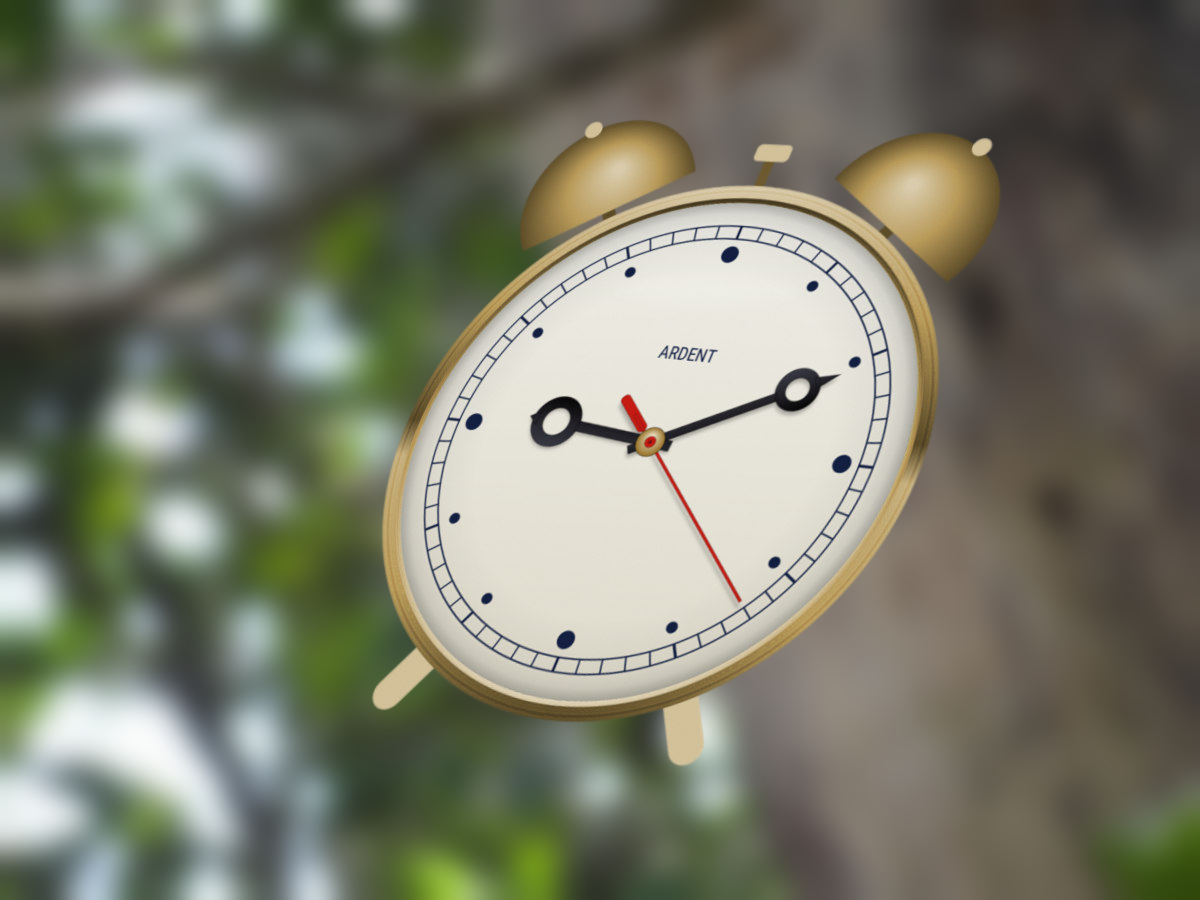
{"hour": 9, "minute": 10, "second": 22}
